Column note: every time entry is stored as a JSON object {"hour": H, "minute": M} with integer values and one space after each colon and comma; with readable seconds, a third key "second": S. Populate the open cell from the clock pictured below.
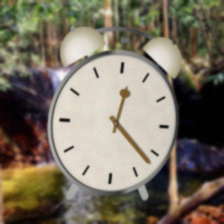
{"hour": 12, "minute": 22}
